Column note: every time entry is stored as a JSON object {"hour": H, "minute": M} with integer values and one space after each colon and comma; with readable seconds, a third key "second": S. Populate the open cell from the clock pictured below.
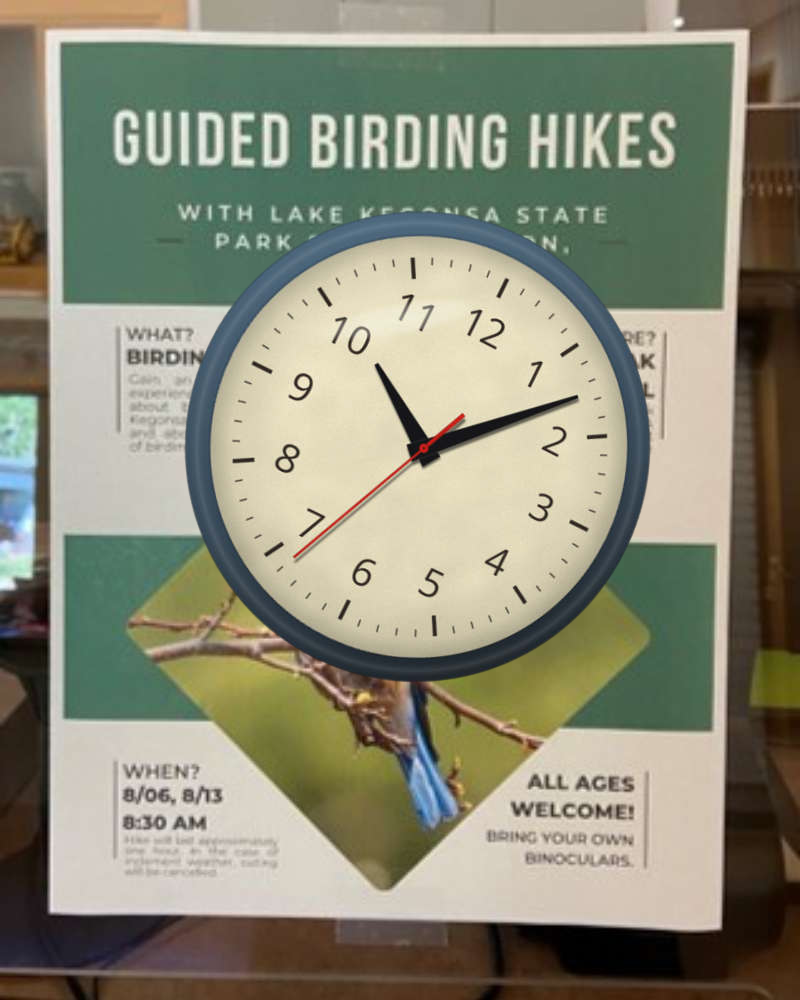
{"hour": 10, "minute": 7, "second": 34}
